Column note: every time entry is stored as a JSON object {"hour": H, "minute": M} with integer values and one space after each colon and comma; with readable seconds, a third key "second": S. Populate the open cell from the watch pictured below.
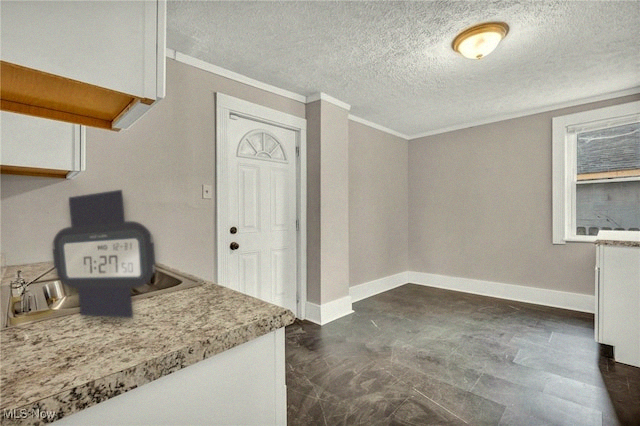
{"hour": 7, "minute": 27}
